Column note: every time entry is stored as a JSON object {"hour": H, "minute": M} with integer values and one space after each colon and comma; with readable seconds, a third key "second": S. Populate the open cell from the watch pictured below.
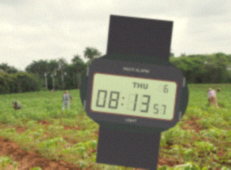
{"hour": 8, "minute": 13}
